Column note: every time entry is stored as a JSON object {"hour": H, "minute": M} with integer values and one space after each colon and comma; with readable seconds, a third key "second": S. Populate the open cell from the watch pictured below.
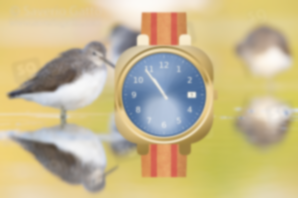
{"hour": 10, "minute": 54}
